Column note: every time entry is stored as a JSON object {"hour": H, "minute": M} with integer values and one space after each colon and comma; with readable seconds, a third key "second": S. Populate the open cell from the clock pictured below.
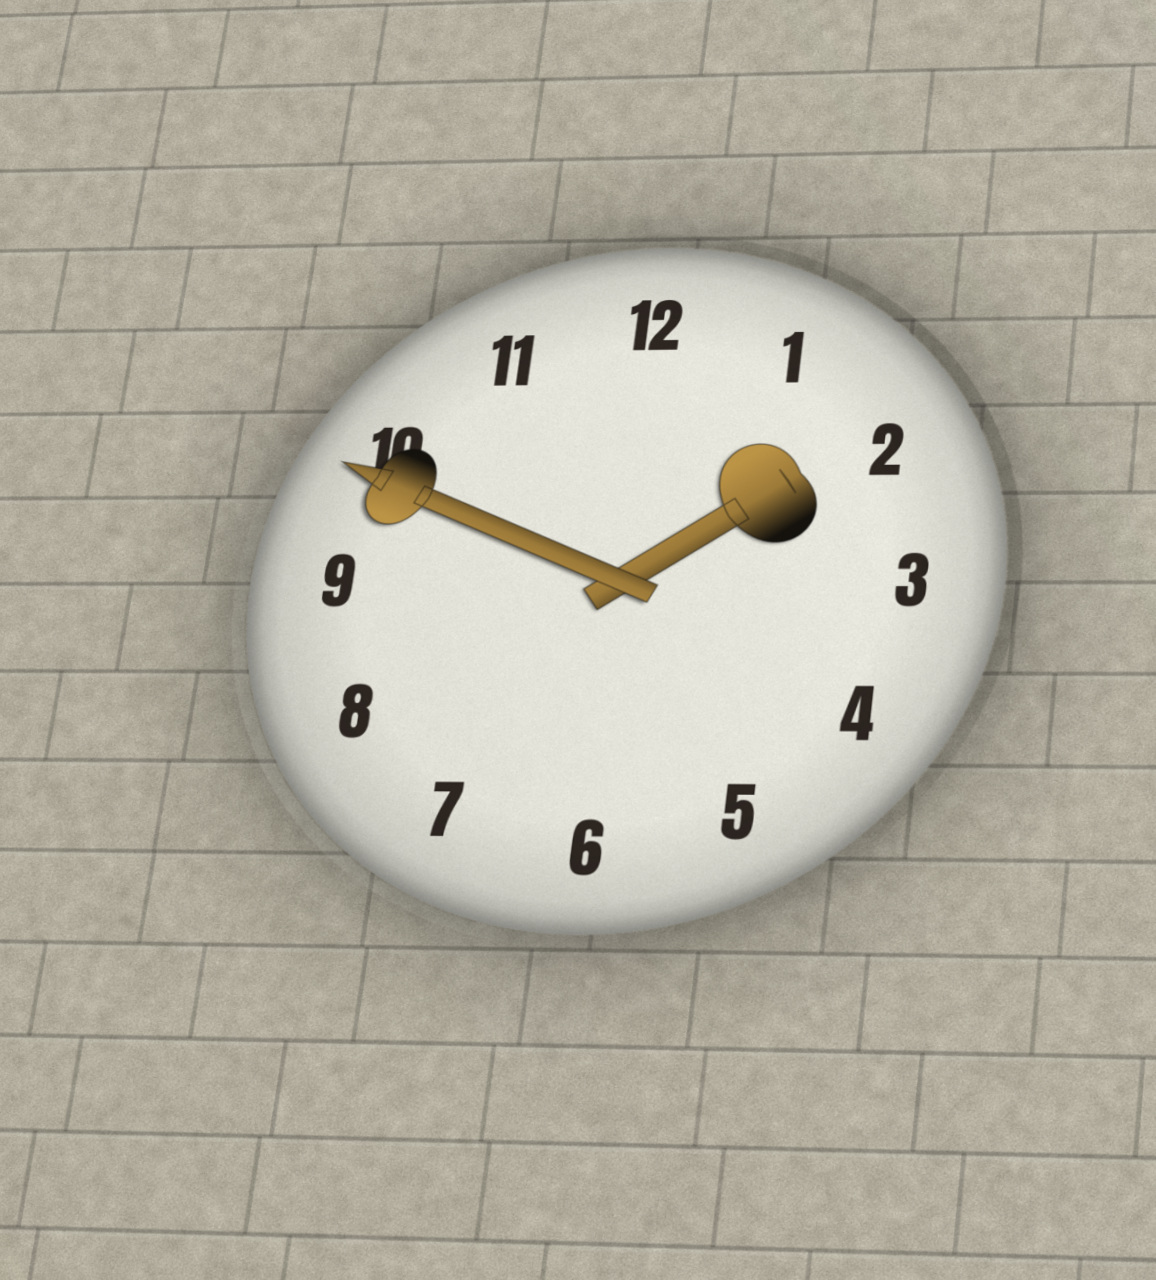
{"hour": 1, "minute": 49}
